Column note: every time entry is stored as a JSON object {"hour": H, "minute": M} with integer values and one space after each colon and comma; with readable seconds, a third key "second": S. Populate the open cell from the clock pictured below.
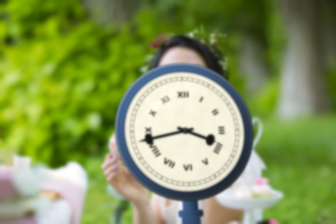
{"hour": 3, "minute": 43}
